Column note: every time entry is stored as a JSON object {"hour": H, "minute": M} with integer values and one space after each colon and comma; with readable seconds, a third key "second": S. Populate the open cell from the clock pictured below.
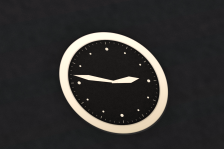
{"hour": 2, "minute": 47}
